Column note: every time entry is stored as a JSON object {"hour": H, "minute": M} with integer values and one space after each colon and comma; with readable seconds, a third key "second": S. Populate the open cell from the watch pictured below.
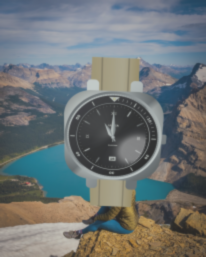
{"hour": 11, "minute": 0}
